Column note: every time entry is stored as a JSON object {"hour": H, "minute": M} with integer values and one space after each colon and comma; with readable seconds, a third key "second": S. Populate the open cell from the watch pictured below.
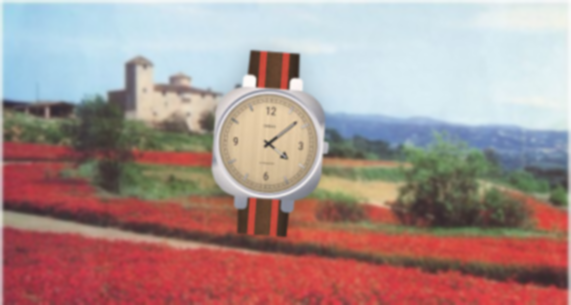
{"hour": 4, "minute": 8}
